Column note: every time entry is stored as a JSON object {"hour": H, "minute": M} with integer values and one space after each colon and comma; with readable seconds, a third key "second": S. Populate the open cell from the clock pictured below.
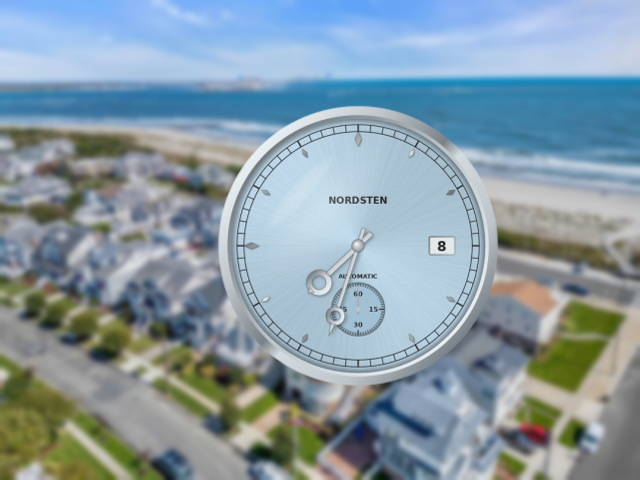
{"hour": 7, "minute": 33}
